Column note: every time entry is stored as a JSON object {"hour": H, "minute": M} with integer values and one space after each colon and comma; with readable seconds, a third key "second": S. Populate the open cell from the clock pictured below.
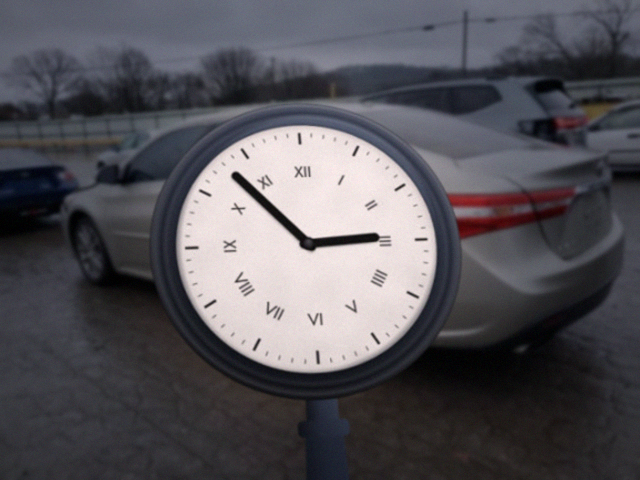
{"hour": 2, "minute": 53}
